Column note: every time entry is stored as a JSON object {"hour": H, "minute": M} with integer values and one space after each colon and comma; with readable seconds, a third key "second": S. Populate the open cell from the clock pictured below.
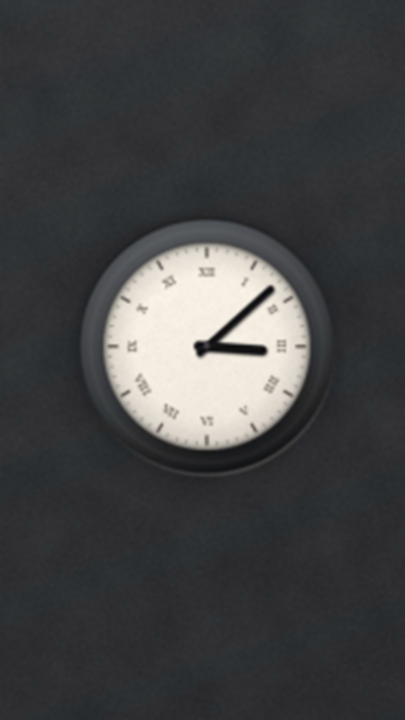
{"hour": 3, "minute": 8}
